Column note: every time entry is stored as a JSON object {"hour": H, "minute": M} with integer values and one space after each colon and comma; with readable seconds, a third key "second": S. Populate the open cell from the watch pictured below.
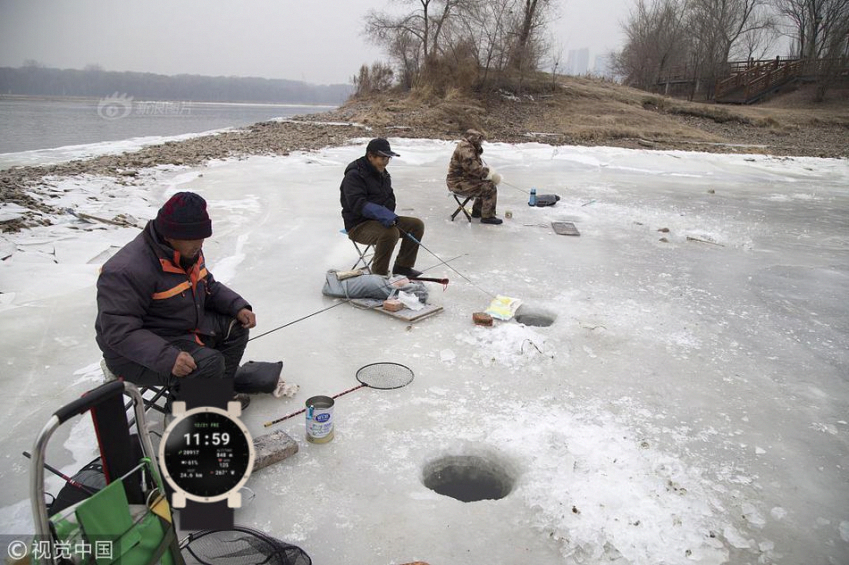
{"hour": 11, "minute": 59}
